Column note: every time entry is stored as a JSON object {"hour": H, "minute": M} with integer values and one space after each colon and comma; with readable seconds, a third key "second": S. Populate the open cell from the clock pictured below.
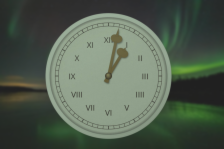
{"hour": 1, "minute": 2}
